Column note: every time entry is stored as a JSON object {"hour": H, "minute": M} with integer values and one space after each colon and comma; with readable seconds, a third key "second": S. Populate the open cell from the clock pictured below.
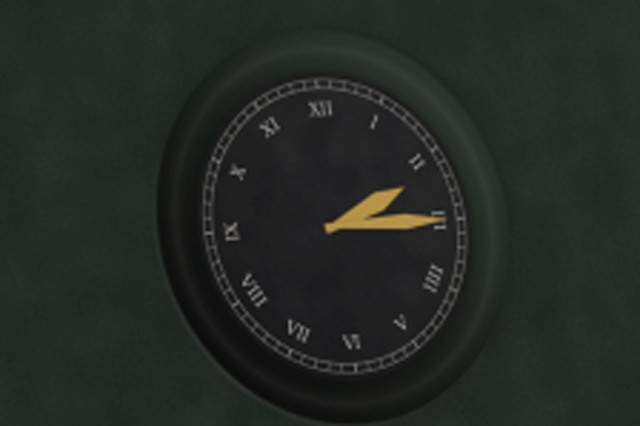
{"hour": 2, "minute": 15}
